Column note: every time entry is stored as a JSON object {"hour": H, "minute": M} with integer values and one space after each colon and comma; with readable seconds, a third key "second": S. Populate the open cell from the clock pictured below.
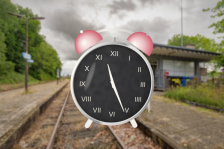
{"hour": 11, "minute": 26}
